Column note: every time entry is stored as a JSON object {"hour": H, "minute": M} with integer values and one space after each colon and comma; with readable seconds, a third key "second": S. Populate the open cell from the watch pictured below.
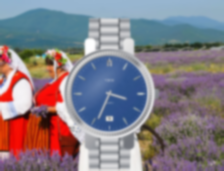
{"hour": 3, "minute": 34}
